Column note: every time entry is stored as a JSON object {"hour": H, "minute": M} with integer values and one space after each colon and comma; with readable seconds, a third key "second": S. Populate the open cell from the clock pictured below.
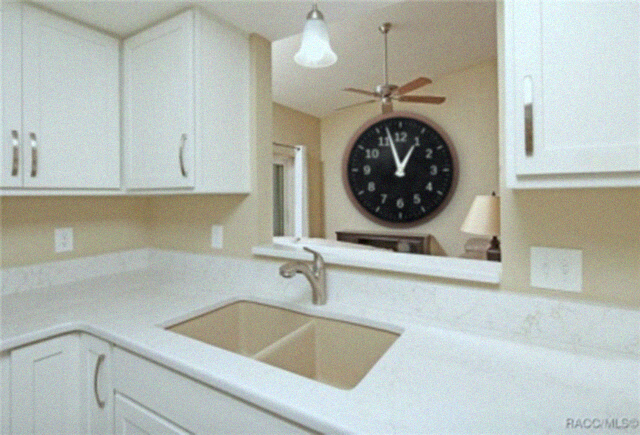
{"hour": 12, "minute": 57}
